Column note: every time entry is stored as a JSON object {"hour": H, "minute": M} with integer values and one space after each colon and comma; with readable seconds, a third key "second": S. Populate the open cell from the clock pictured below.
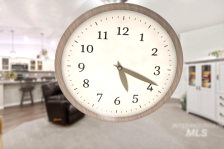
{"hour": 5, "minute": 19}
